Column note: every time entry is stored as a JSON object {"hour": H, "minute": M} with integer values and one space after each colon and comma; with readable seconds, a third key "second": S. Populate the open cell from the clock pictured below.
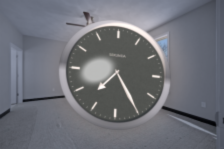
{"hour": 7, "minute": 25}
